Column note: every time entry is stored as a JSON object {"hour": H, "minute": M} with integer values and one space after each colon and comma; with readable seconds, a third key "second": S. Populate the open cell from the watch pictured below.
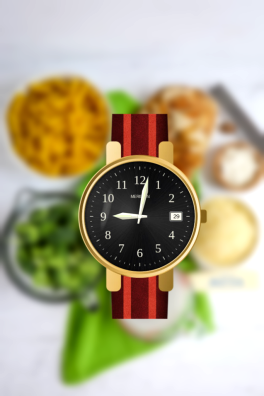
{"hour": 9, "minute": 2}
